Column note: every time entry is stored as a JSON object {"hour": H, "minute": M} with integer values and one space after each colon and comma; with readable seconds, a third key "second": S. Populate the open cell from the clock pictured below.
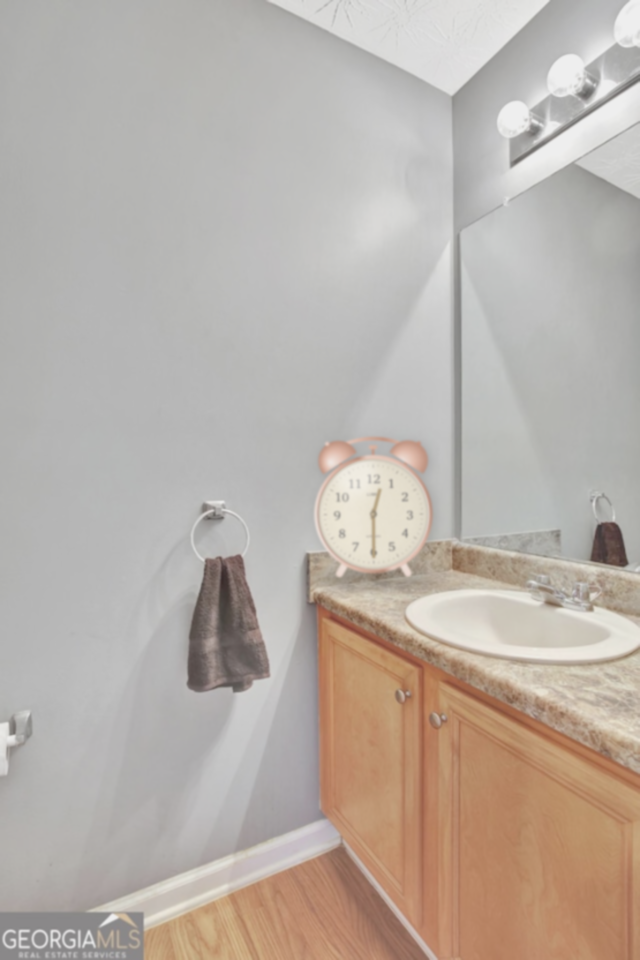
{"hour": 12, "minute": 30}
